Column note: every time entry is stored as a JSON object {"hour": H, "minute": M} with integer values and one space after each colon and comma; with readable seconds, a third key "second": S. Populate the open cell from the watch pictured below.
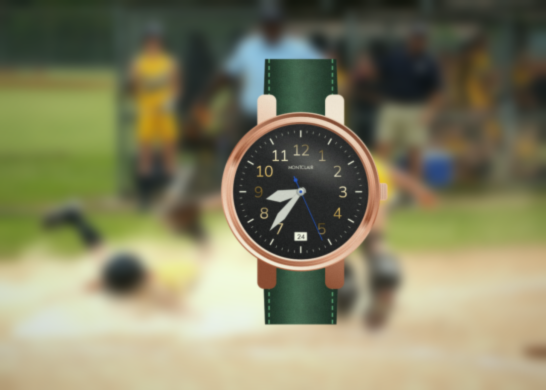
{"hour": 8, "minute": 36, "second": 26}
